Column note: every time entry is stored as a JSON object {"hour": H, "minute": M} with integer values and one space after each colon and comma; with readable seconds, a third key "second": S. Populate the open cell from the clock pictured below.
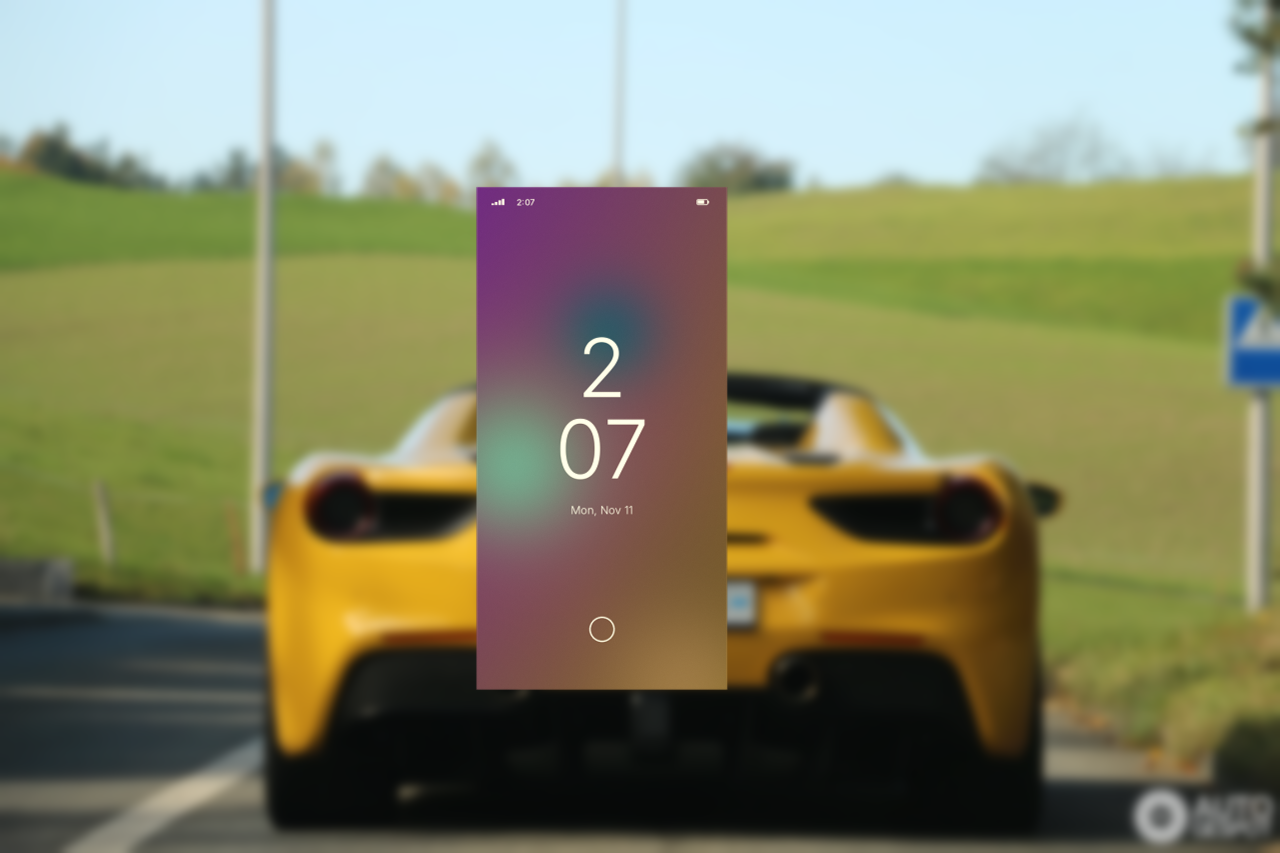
{"hour": 2, "minute": 7}
